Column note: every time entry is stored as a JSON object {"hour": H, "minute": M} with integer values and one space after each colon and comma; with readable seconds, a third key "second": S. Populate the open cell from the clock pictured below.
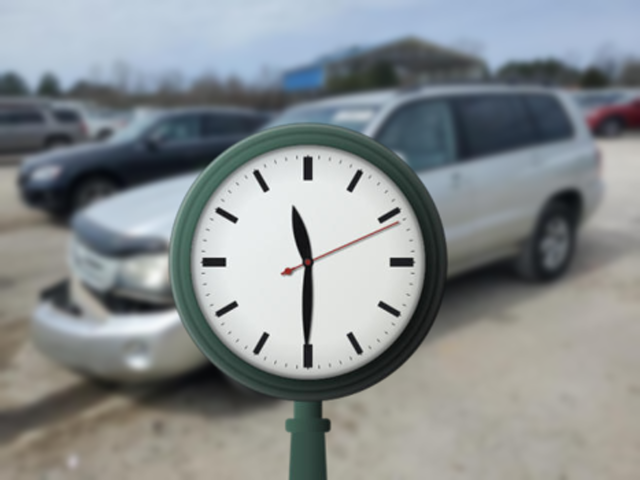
{"hour": 11, "minute": 30, "second": 11}
